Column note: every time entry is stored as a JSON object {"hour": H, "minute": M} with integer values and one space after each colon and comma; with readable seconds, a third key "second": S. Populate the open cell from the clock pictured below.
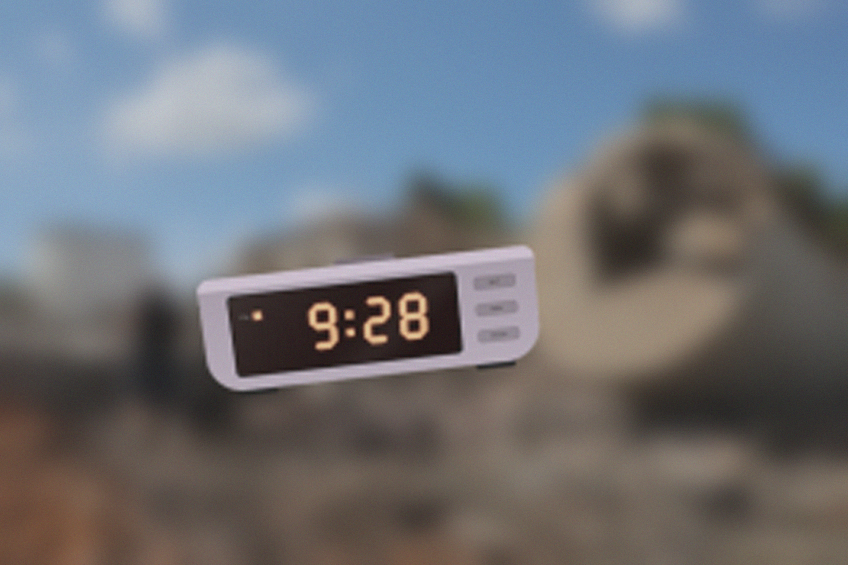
{"hour": 9, "minute": 28}
